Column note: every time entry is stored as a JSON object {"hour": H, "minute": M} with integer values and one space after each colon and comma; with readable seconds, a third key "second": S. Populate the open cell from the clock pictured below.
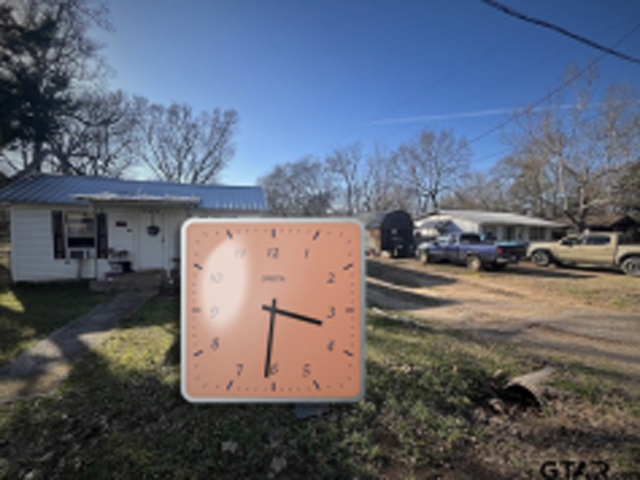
{"hour": 3, "minute": 31}
